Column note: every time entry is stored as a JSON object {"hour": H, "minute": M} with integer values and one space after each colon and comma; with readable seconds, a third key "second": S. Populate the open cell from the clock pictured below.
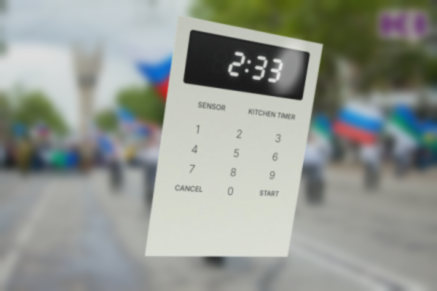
{"hour": 2, "minute": 33}
